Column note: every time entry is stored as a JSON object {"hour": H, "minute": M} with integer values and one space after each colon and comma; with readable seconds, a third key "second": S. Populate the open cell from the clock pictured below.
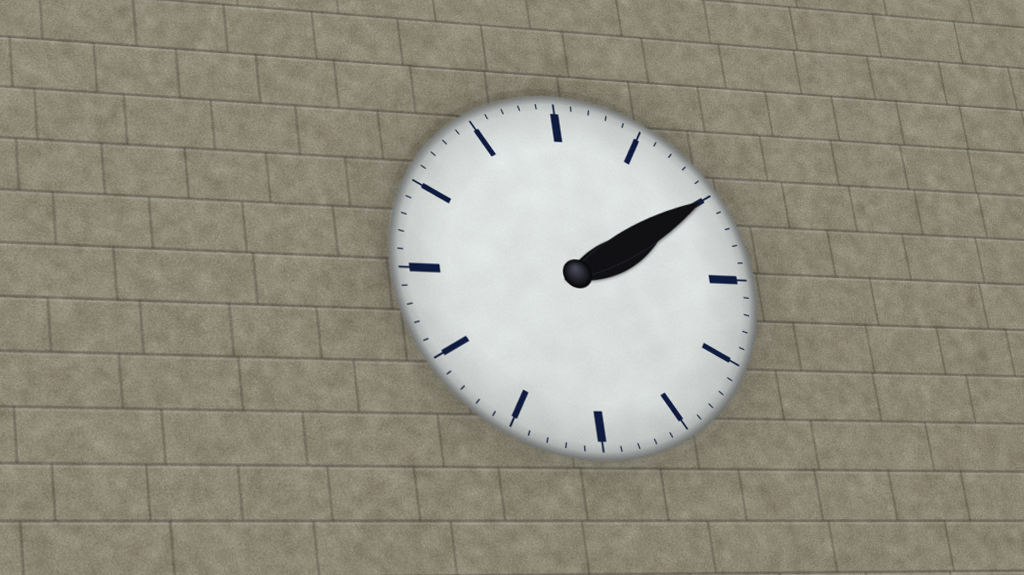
{"hour": 2, "minute": 10}
